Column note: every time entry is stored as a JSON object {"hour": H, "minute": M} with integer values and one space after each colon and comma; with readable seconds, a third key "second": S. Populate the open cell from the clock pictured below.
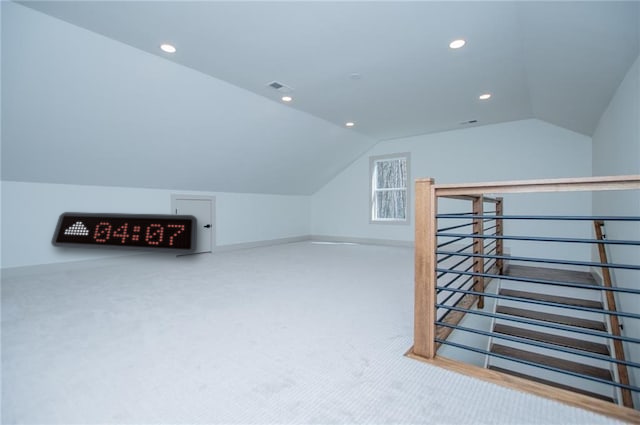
{"hour": 4, "minute": 7}
